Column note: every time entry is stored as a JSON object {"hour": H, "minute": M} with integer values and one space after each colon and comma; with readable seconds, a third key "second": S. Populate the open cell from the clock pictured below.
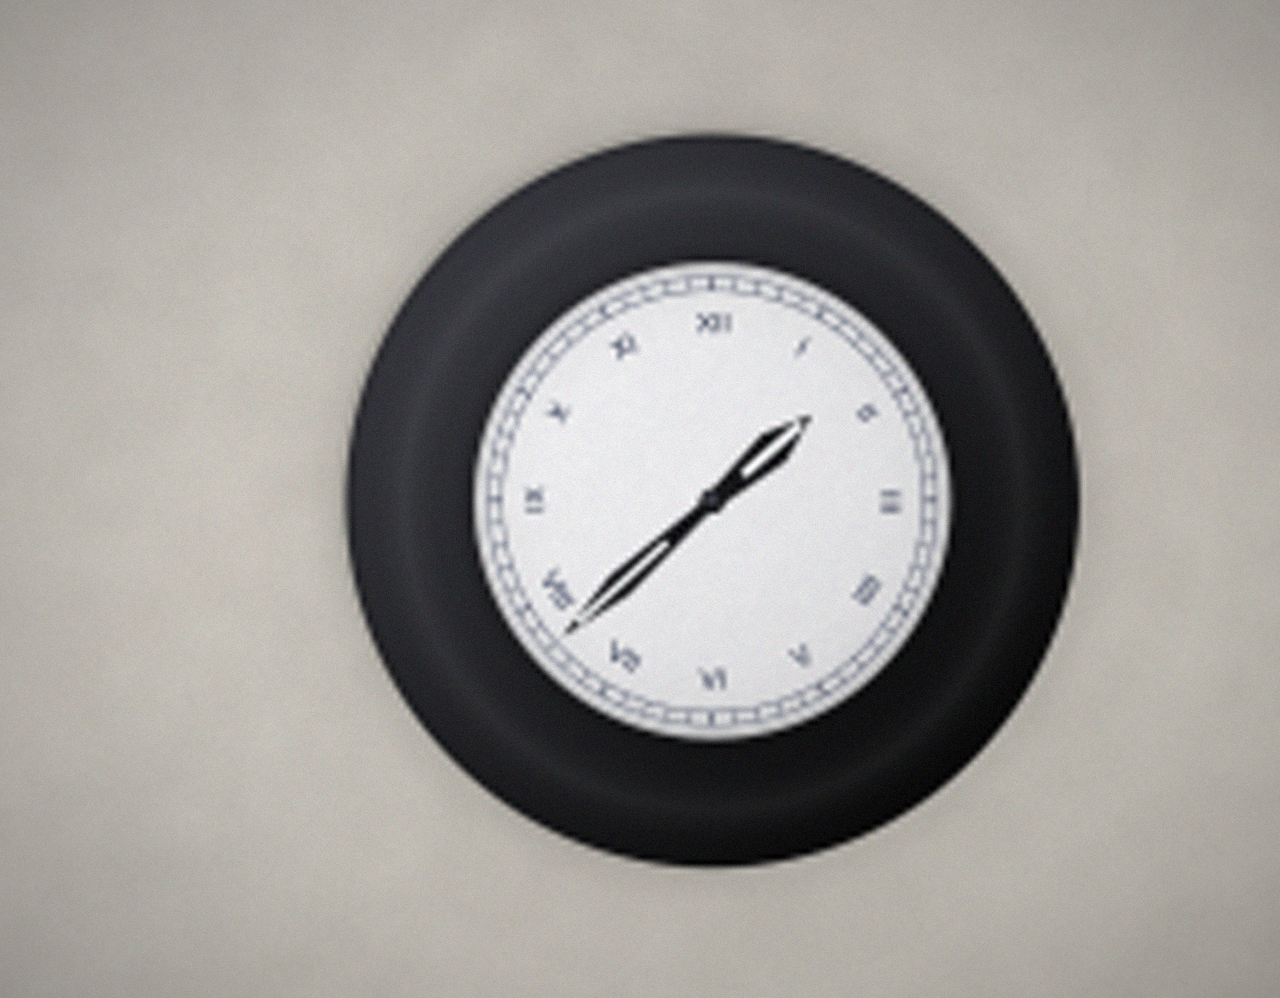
{"hour": 1, "minute": 38}
